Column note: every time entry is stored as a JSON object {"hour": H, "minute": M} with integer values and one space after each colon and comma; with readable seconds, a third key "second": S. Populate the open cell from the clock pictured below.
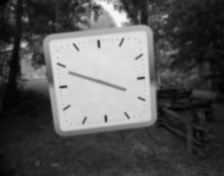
{"hour": 3, "minute": 49}
